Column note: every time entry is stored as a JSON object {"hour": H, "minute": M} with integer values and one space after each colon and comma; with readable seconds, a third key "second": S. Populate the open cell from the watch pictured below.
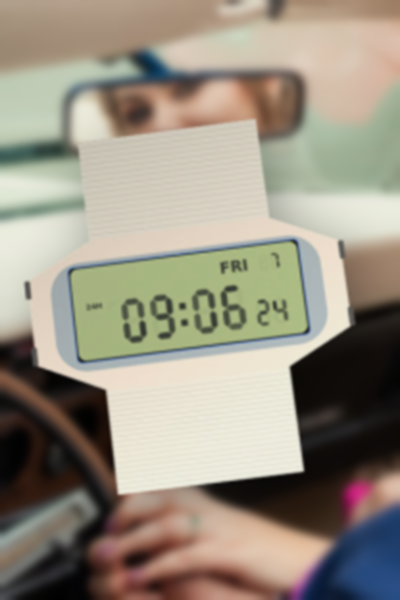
{"hour": 9, "minute": 6, "second": 24}
